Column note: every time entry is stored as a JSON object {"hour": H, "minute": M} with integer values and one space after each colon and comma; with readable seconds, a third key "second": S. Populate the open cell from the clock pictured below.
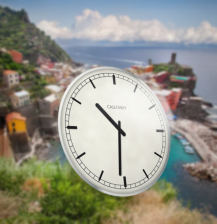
{"hour": 10, "minute": 31}
